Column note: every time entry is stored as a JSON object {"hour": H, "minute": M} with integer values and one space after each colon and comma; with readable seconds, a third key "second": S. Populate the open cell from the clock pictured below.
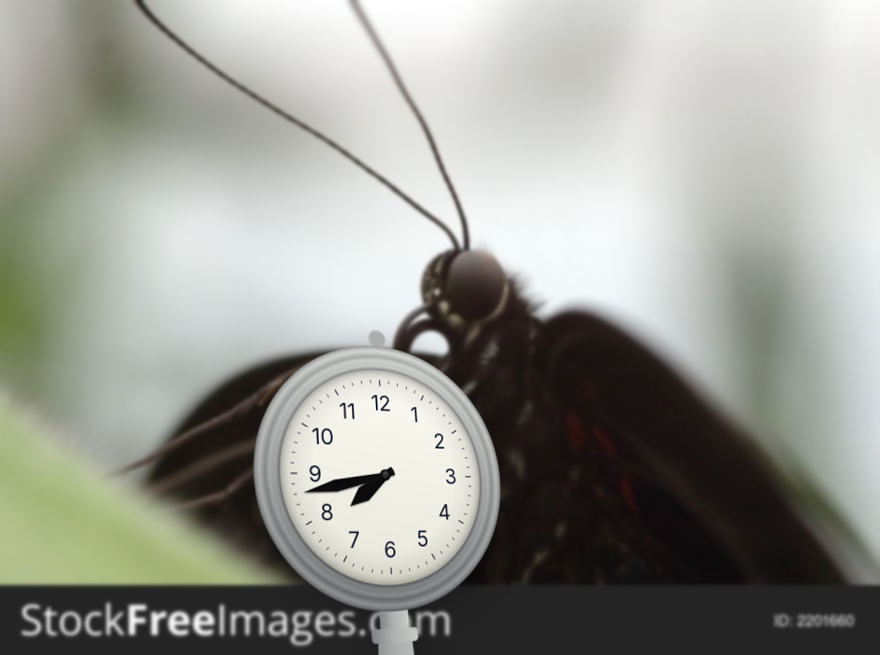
{"hour": 7, "minute": 43}
